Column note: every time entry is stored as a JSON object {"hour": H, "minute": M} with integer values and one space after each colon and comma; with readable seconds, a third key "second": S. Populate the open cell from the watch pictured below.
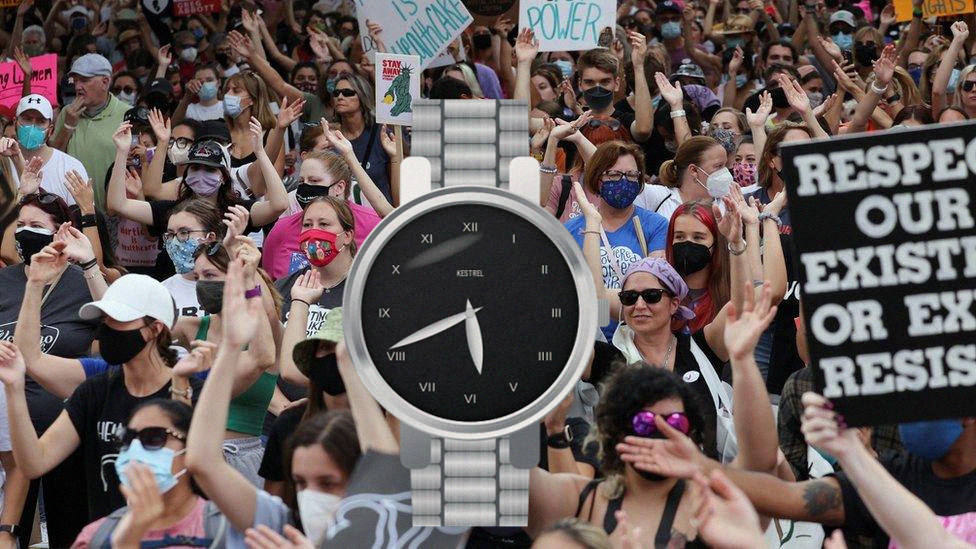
{"hour": 5, "minute": 41}
